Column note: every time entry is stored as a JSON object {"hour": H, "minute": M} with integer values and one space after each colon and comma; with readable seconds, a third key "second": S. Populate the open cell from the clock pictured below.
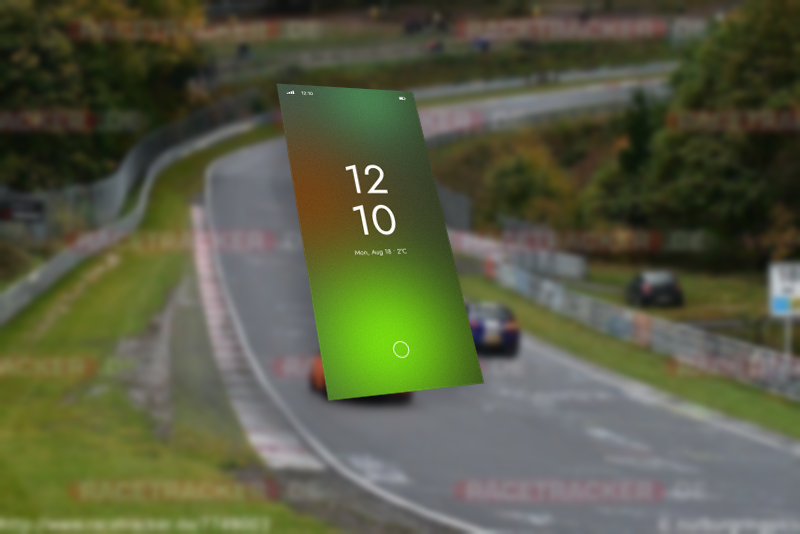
{"hour": 12, "minute": 10}
